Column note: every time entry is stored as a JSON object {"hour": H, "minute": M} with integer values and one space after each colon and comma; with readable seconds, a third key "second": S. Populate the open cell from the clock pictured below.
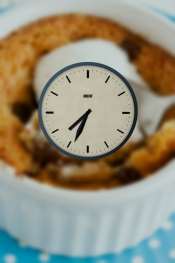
{"hour": 7, "minute": 34}
